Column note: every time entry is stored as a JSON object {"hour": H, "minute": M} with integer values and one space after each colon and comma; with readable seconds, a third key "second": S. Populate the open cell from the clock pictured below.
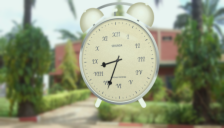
{"hour": 8, "minute": 34}
